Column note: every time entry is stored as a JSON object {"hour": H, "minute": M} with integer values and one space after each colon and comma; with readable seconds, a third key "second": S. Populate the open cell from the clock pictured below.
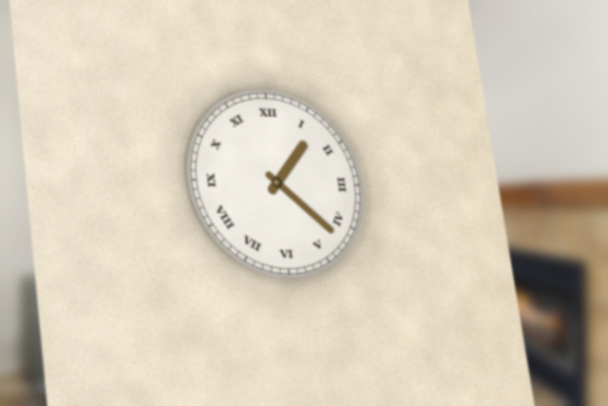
{"hour": 1, "minute": 22}
